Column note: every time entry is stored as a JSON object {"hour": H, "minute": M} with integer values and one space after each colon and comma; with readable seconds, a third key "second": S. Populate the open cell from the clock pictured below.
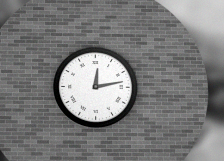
{"hour": 12, "minute": 13}
